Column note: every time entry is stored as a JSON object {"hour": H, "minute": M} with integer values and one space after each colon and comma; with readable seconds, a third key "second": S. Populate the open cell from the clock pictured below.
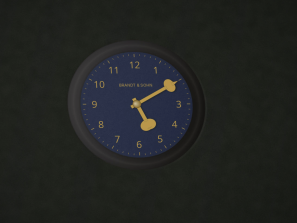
{"hour": 5, "minute": 10}
